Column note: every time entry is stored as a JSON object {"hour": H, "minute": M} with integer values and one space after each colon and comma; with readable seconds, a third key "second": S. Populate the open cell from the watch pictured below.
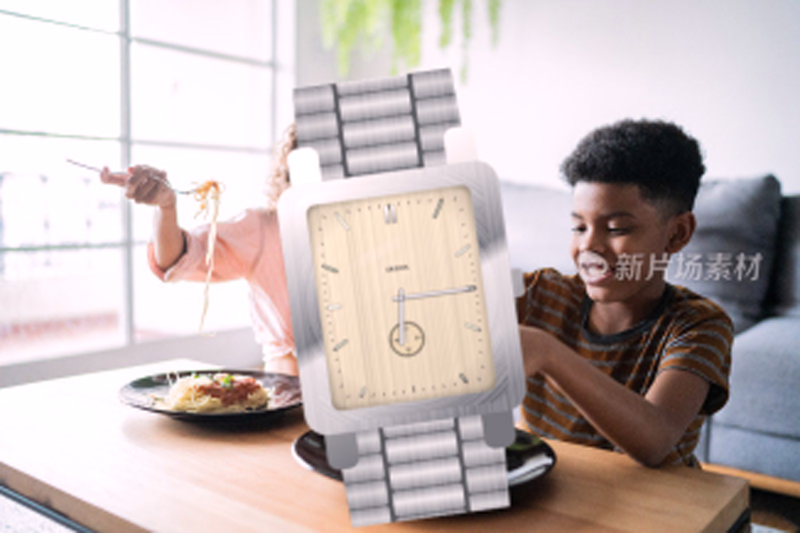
{"hour": 6, "minute": 15}
